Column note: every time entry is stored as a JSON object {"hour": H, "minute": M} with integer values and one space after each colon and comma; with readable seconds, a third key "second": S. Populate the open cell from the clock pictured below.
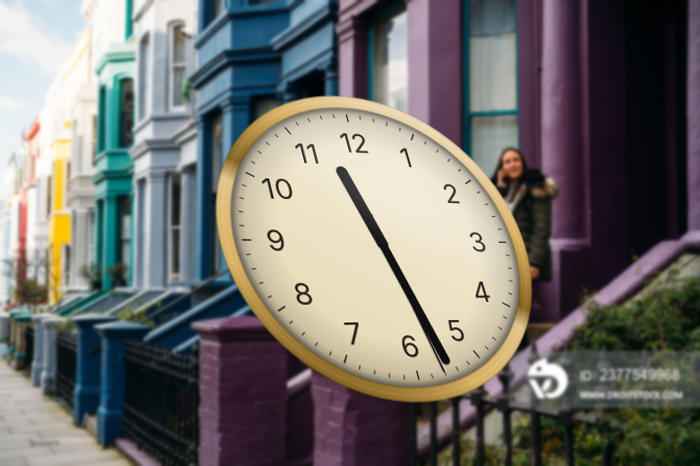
{"hour": 11, "minute": 27, "second": 28}
